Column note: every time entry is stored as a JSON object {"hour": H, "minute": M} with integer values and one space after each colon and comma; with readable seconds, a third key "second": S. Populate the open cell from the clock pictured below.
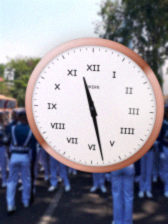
{"hour": 11, "minute": 28}
